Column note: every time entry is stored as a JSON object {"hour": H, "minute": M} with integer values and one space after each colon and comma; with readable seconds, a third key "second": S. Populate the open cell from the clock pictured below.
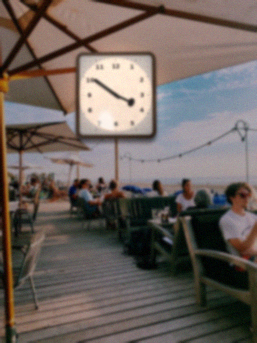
{"hour": 3, "minute": 51}
